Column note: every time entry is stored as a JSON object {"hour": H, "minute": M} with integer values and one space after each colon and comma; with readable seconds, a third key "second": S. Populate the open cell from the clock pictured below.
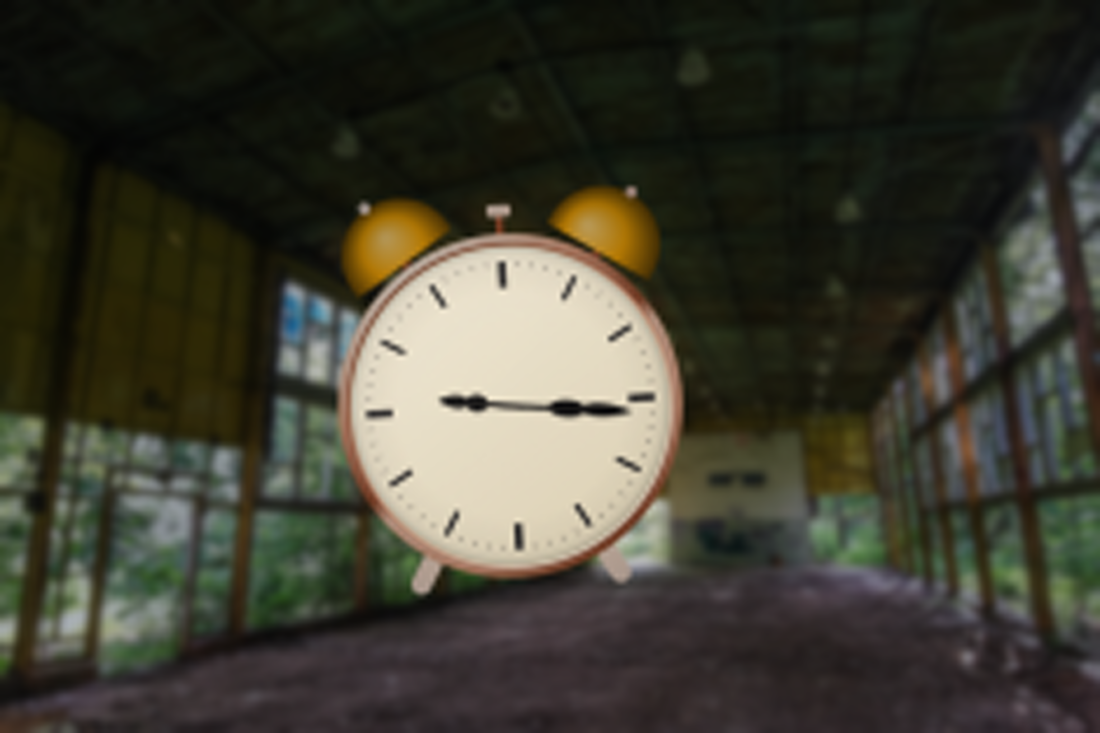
{"hour": 9, "minute": 16}
